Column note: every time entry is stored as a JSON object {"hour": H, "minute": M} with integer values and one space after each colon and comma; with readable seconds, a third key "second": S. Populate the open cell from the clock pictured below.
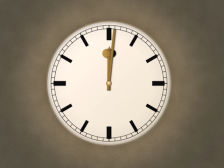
{"hour": 12, "minute": 1}
